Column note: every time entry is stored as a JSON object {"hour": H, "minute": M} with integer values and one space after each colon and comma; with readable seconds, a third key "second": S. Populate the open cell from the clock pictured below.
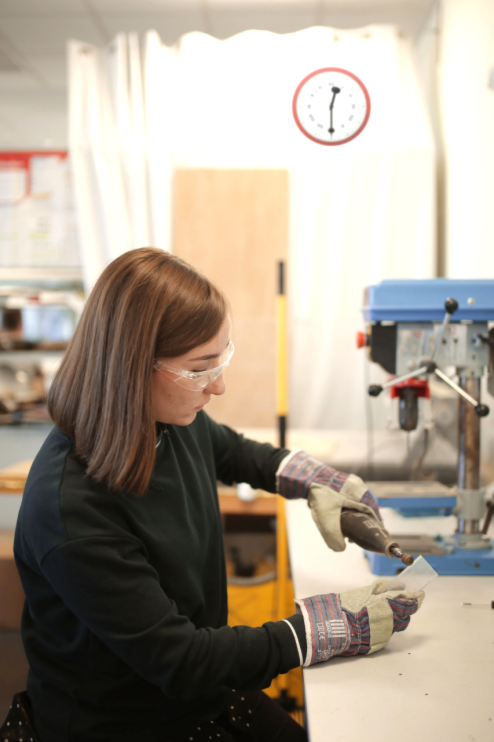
{"hour": 12, "minute": 30}
